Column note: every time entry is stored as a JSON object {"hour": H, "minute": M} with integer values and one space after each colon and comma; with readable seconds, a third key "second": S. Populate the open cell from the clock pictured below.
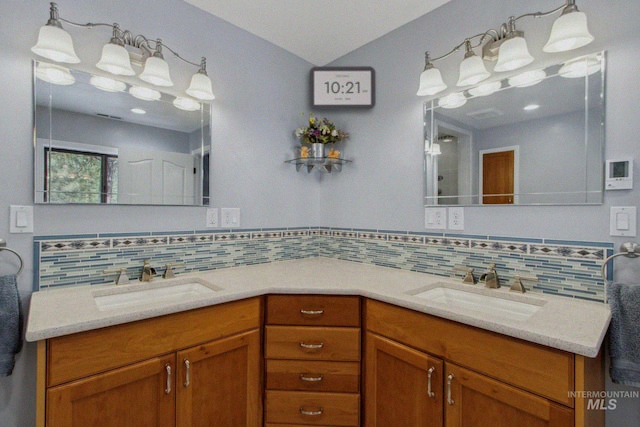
{"hour": 10, "minute": 21}
